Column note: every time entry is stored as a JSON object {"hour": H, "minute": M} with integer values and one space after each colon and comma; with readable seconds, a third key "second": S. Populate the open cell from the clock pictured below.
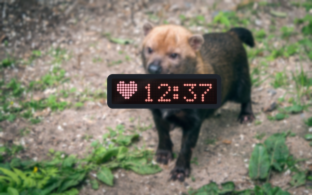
{"hour": 12, "minute": 37}
